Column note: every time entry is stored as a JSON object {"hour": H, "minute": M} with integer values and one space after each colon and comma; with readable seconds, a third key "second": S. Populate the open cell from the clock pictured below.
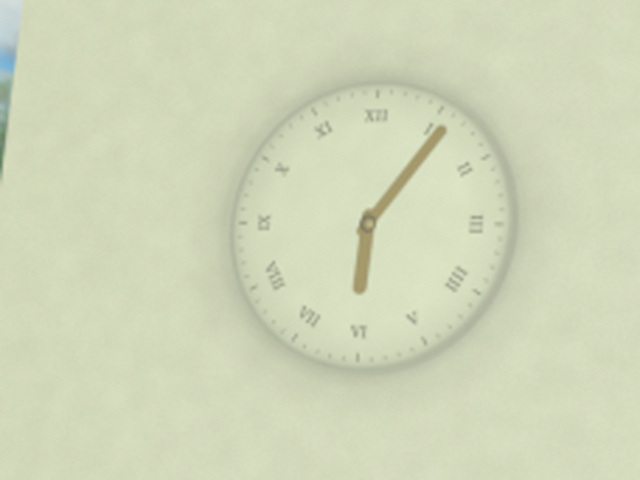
{"hour": 6, "minute": 6}
